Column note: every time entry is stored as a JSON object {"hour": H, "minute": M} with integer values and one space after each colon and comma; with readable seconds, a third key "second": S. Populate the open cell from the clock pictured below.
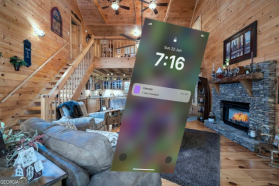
{"hour": 7, "minute": 16}
